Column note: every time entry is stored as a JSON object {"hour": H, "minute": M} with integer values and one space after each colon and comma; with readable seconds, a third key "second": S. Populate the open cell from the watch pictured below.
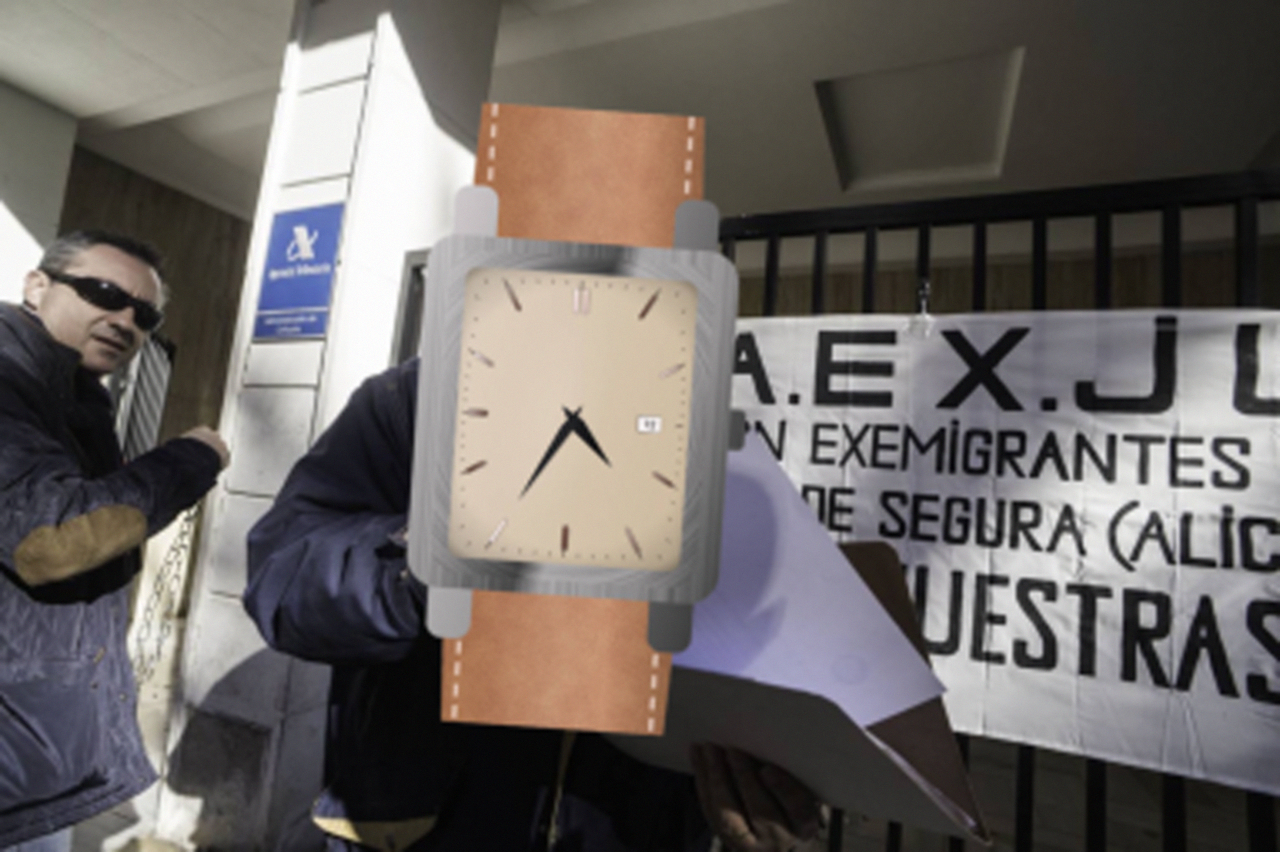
{"hour": 4, "minute": 35}
